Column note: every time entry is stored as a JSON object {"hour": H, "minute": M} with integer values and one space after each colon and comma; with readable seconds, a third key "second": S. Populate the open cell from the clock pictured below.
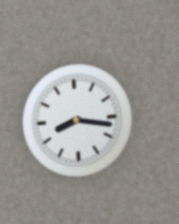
{"hour": 8, "minute": 17}
